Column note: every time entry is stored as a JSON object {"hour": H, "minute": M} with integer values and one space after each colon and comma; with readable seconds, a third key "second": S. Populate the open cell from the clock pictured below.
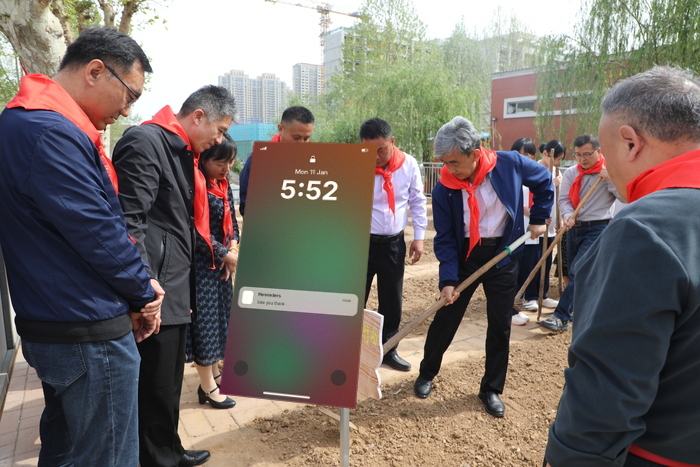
{"hour": 5, "minute": 52}
